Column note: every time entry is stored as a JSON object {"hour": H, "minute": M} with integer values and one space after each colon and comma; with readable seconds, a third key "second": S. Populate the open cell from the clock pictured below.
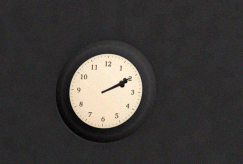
{"hour": 2, "minute": 10}
